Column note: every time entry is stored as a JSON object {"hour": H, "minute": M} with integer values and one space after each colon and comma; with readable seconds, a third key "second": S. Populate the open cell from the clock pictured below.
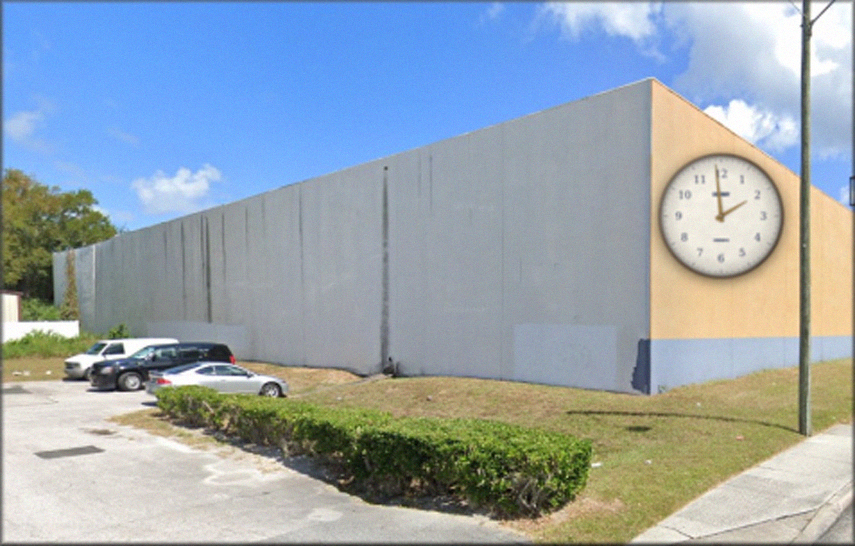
{"hour": 1, "minute": 59}
